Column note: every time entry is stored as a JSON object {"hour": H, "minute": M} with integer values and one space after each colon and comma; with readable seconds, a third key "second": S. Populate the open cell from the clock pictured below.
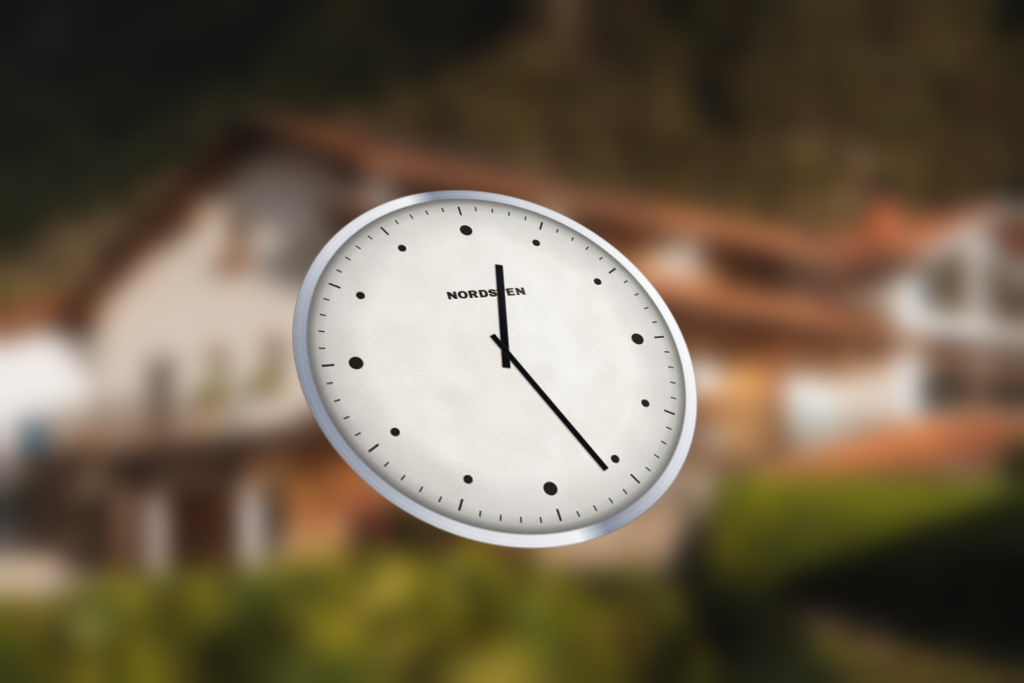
{"hour": 12, "minute": 26}
